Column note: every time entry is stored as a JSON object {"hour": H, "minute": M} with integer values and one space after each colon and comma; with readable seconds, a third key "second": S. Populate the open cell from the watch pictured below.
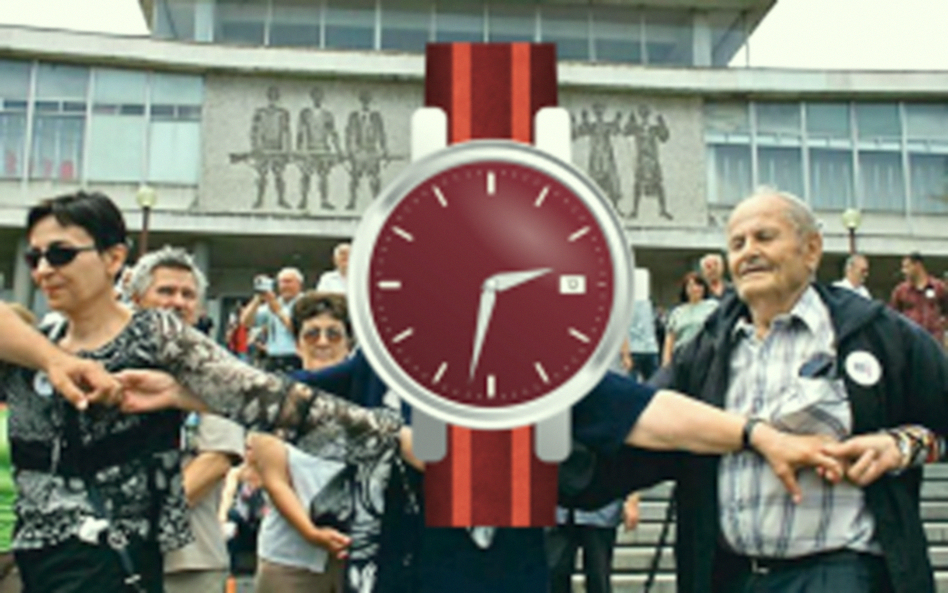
{"hour": 2, "minute": 32}
